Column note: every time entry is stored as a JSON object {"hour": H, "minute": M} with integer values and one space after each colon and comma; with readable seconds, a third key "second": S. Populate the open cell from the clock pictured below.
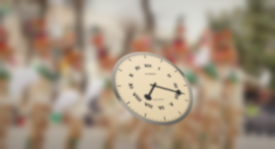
{"hour": 7, "minute": 18}
